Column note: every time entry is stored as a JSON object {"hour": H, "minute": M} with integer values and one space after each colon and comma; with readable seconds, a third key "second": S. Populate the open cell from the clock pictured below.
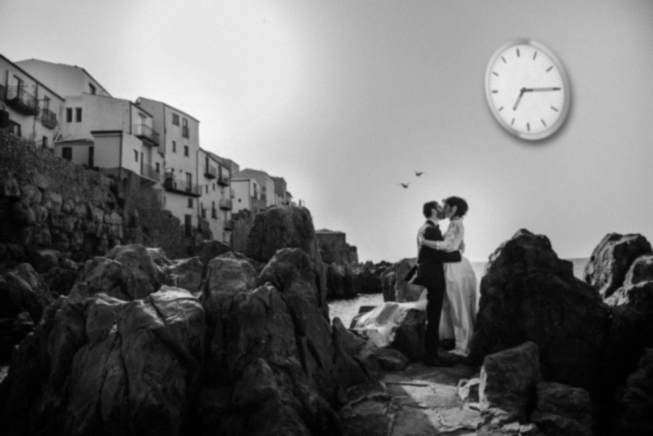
{"hour": 7, "minute": 15}
